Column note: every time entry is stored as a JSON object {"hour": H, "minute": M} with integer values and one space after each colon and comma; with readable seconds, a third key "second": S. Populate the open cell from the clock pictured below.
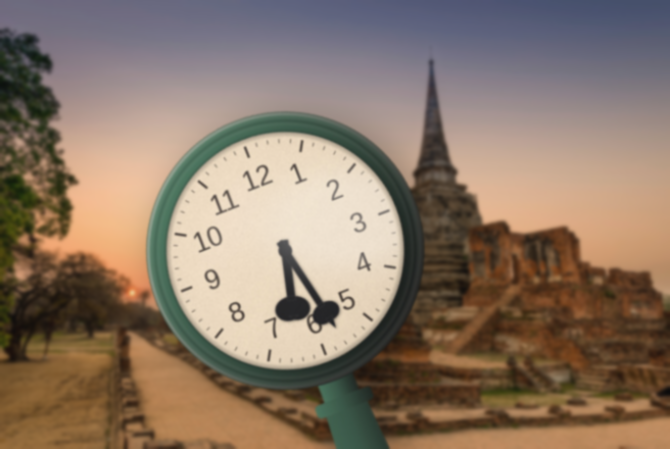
{"hour": 6, "minute": 28}
